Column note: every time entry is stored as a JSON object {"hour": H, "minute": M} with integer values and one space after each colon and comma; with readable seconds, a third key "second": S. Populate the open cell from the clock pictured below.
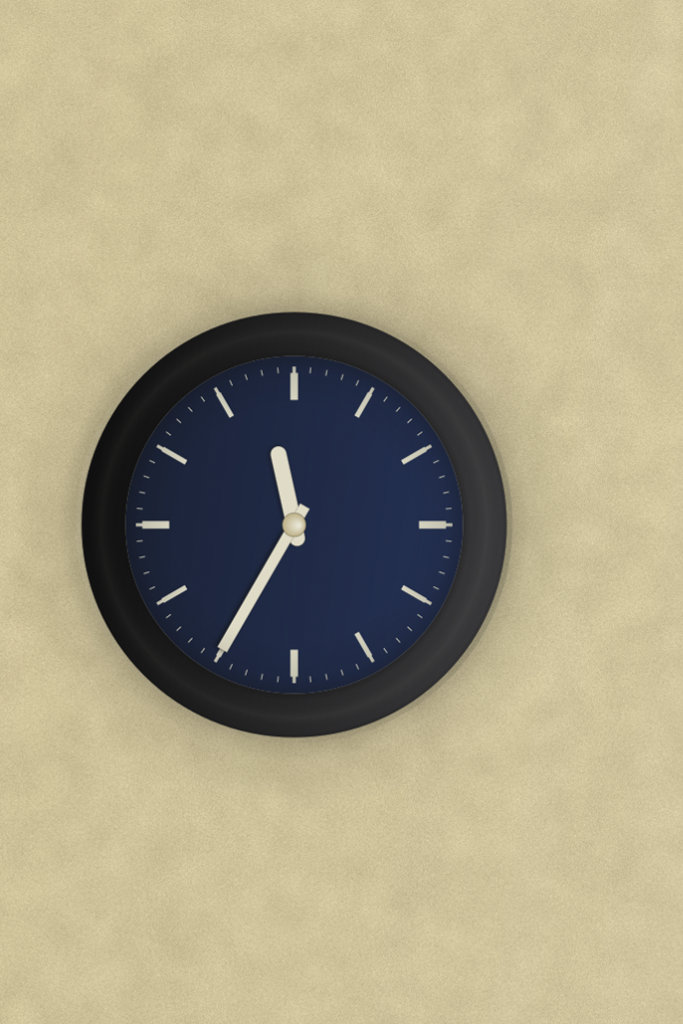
{"hour": 11, "minute": 35}
